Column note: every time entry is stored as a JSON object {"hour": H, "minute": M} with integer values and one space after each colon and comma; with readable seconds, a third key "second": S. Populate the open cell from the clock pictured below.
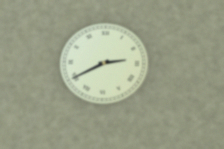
{"hour": 2, "minute": 40}
